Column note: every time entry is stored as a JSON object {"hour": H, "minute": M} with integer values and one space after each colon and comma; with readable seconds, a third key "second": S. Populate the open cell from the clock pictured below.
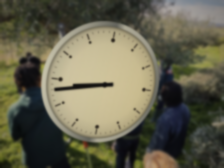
{"hour": 8, "minute": 43}
